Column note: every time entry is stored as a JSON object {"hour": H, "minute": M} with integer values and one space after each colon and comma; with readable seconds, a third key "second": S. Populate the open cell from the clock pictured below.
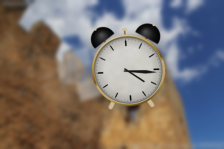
{"hour": 4, "minute": 16}
